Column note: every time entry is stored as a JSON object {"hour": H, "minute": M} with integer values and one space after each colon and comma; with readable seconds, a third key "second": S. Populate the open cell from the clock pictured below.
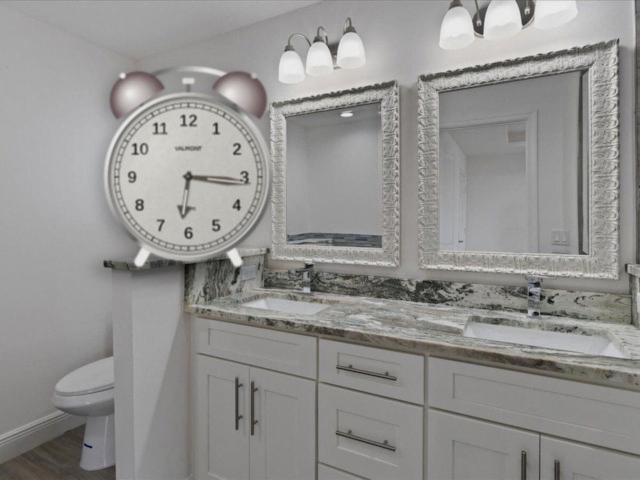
{"hour": 6, "minute": 16}
